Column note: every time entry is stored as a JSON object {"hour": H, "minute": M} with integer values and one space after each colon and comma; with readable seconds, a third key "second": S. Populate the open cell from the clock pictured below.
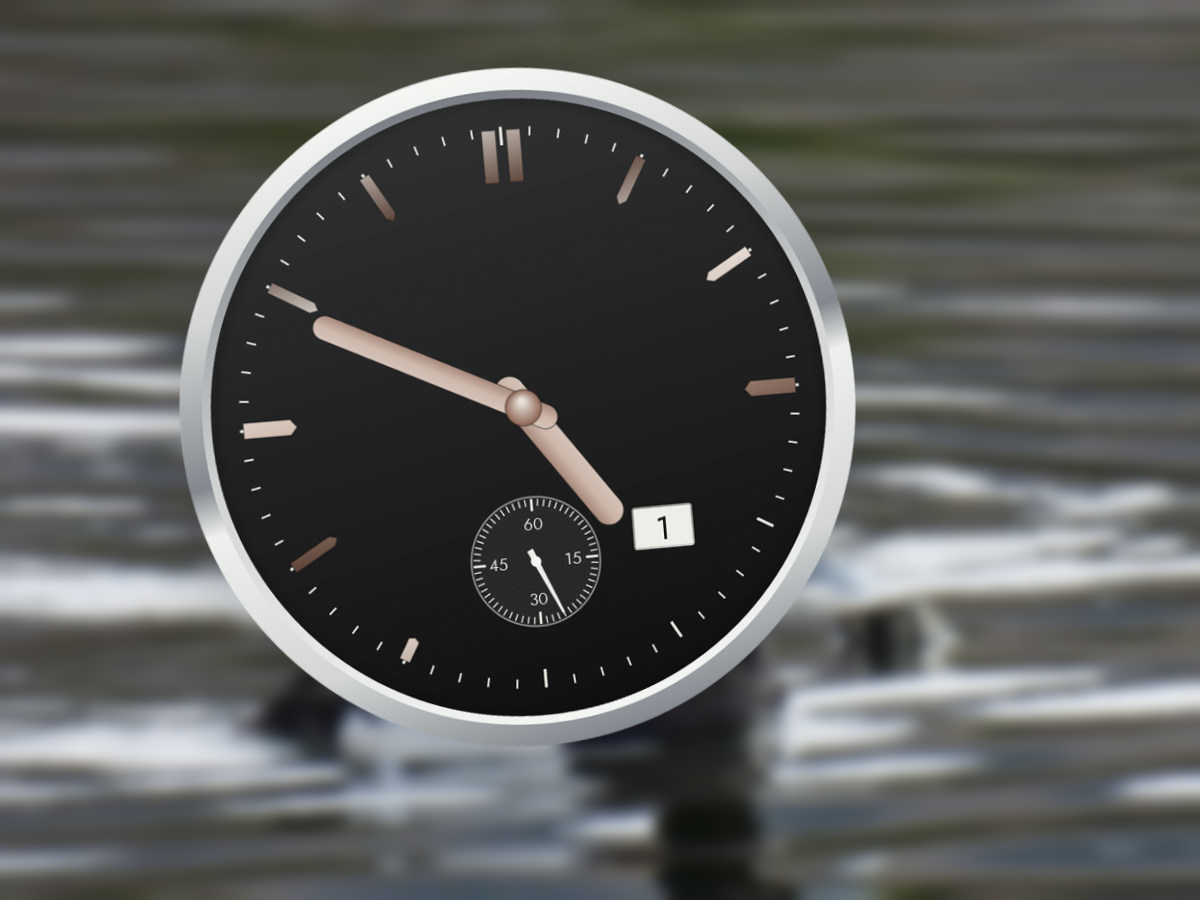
{"hour": 4, "minute": 49, "second": 26}
